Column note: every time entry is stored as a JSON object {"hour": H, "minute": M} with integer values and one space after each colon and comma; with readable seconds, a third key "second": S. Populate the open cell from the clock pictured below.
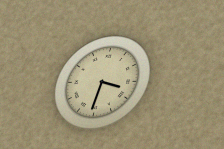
{"hour": 3, "minute": 31}
